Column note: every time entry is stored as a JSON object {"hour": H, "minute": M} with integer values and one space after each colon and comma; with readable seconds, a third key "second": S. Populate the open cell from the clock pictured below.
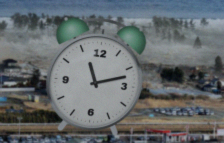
{"hour": 11, "minute": 12}
